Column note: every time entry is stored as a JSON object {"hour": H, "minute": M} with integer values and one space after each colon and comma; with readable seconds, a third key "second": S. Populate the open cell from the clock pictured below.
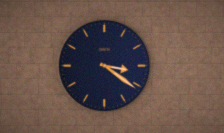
{"hour": 3, "minute": 21}
